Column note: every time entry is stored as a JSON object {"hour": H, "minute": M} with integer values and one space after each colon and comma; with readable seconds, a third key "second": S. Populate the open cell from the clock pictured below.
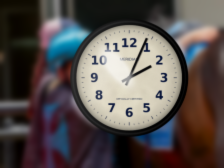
{"hour": 2, "minute": 4}
